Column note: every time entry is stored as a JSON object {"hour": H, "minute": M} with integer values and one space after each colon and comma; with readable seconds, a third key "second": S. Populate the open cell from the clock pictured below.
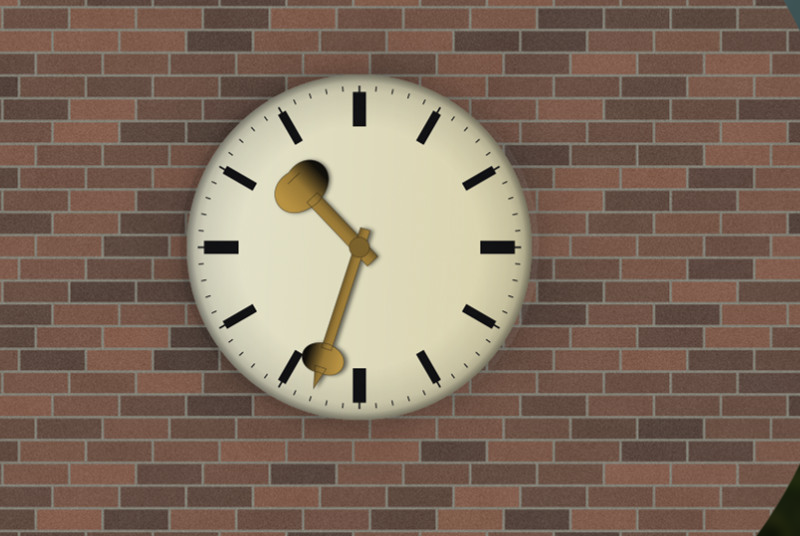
{"hour": 10, "minute": 33}
